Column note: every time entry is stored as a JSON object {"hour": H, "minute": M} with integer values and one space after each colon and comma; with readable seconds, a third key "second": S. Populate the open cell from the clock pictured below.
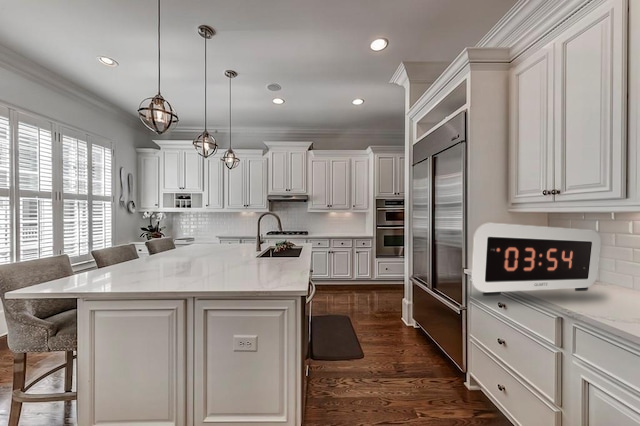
{"hour": 3, "minute": 54}
